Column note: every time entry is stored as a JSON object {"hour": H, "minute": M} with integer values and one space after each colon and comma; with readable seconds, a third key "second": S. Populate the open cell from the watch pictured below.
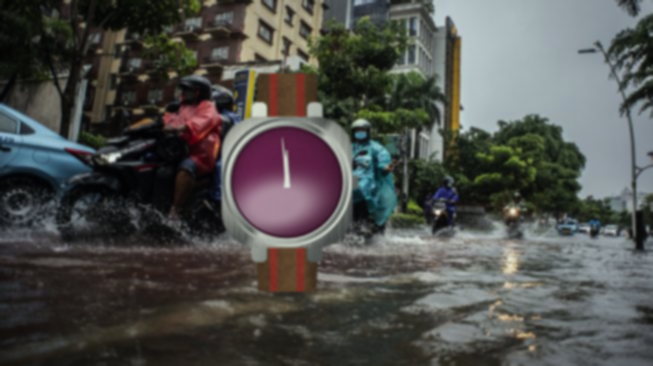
{"hour": 11, "minute": 59}
